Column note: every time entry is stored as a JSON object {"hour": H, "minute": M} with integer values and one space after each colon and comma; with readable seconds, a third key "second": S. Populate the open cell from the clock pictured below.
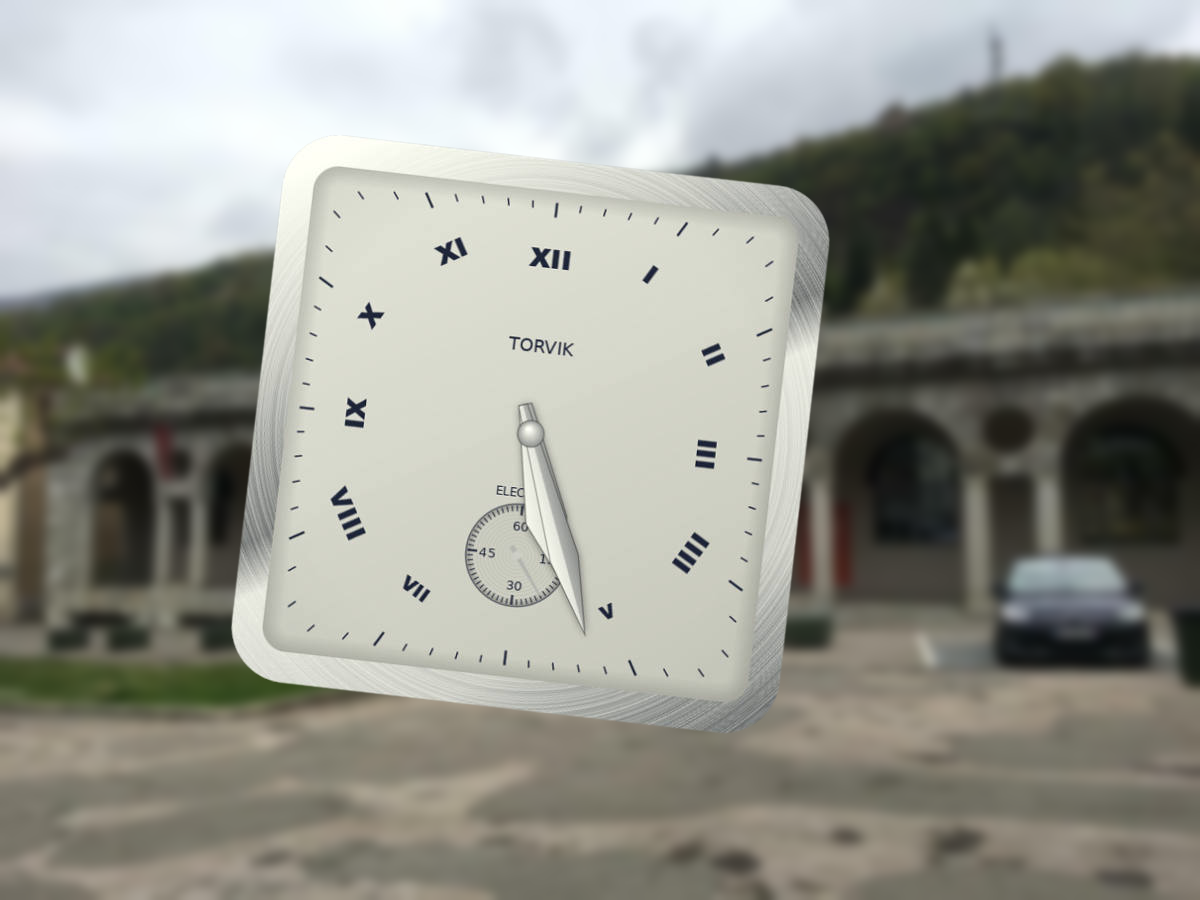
{"hour": 5, "minute": 26, "second": 24}
